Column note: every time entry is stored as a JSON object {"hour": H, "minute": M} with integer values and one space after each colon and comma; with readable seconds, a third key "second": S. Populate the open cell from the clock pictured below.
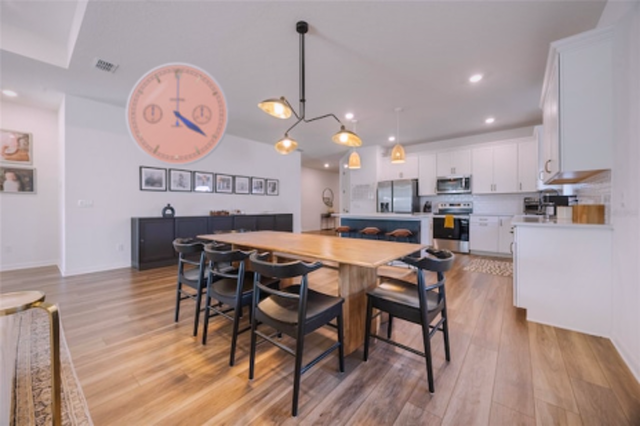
{"hour": 4, "minute": 21}
